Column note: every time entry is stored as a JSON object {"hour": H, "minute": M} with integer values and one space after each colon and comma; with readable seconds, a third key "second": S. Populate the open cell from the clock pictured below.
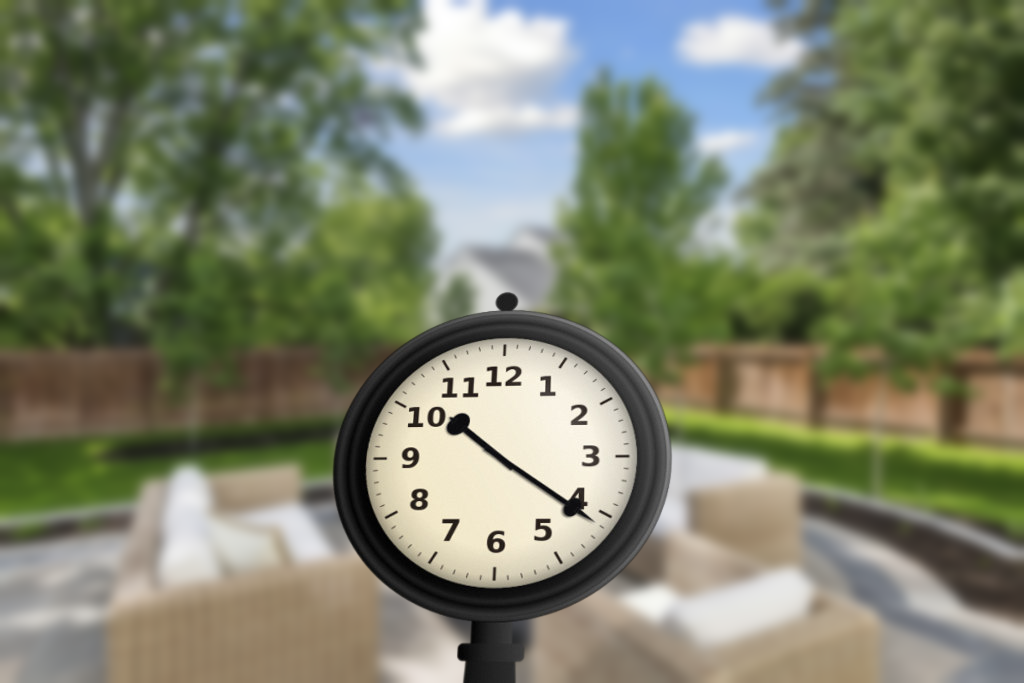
{"hour": 10, "minute": 21}
